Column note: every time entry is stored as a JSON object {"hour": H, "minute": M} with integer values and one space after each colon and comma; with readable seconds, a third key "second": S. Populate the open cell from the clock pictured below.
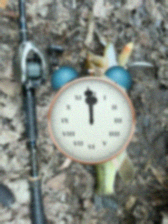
{"hour": 11, "minute": 59}
